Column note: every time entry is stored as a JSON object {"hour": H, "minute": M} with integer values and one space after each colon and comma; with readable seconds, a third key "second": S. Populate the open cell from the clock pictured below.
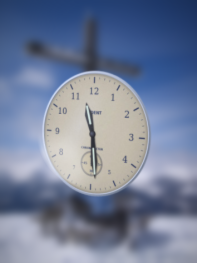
{"hour": 11, "minute": 29}
